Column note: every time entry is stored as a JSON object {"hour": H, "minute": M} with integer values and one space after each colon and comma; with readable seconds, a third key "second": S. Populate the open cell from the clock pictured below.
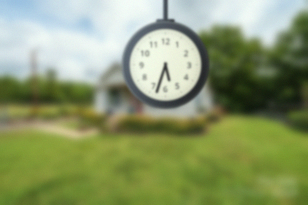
{"hour": 5, "minute": 33}
